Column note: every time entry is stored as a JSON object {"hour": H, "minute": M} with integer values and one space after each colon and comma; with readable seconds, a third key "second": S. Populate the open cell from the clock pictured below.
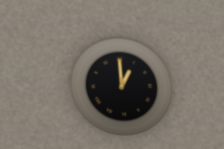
{"hour": 1, "minute": 0}
